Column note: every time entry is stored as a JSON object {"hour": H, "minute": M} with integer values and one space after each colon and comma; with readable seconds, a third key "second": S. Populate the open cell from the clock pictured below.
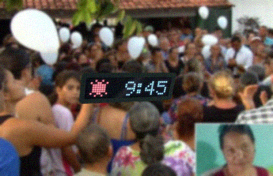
{"hour": 9, "minute": 45}
